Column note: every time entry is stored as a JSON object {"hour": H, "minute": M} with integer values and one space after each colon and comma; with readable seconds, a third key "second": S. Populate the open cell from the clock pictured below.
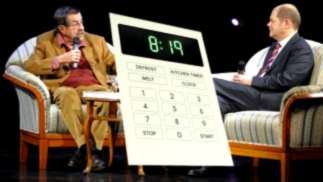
{"hour": 8, "minute": 19}
